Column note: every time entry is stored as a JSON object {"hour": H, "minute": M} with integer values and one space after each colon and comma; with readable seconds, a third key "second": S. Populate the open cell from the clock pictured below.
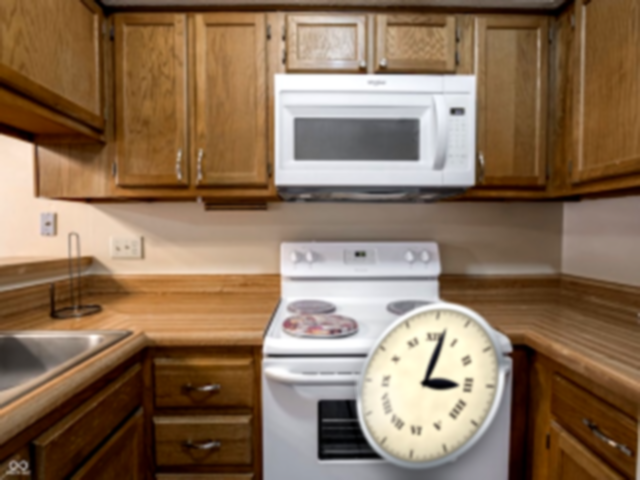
{"hour": 3, "minute": 2}
